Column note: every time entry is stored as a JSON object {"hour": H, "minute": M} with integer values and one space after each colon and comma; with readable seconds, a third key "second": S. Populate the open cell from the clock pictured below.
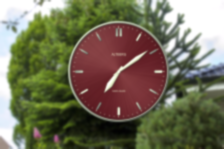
{"hour": 7, "minute": 9}
